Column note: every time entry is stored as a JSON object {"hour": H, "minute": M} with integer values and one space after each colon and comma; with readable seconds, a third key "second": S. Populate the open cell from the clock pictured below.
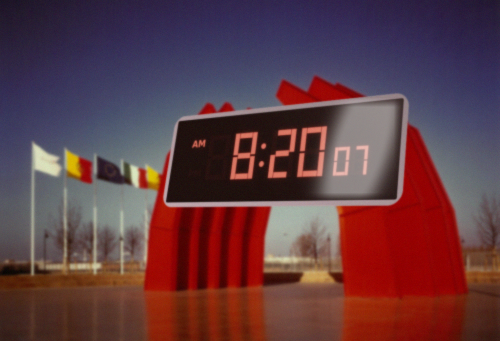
{"hour": 8, "minute": 20, "second": 7}
